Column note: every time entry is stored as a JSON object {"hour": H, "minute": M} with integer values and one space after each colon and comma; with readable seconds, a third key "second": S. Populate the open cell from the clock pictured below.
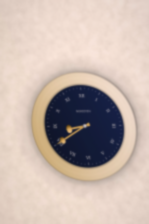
{"hour": 8, "minute": 40}
